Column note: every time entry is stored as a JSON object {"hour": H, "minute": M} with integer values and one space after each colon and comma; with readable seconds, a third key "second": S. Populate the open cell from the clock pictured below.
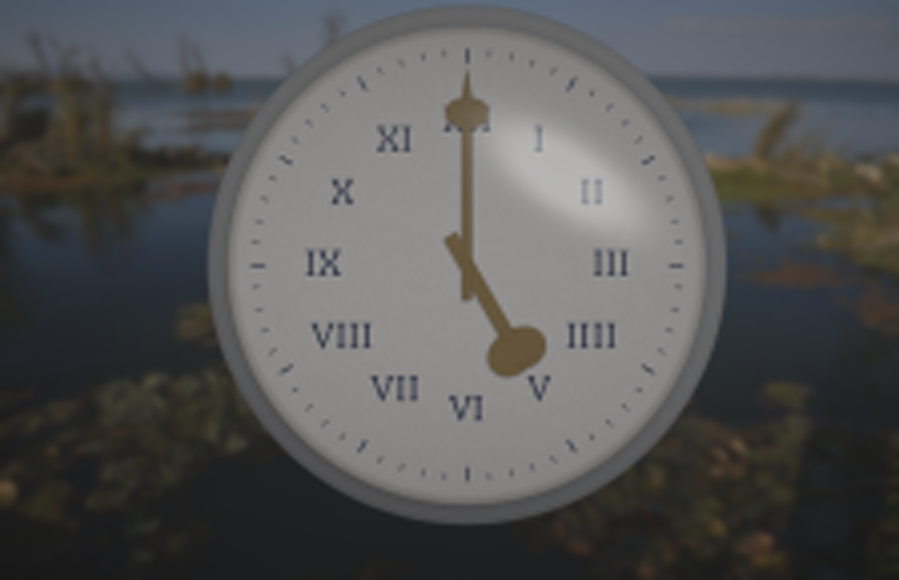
{"hour": 5, "minute": 0}
